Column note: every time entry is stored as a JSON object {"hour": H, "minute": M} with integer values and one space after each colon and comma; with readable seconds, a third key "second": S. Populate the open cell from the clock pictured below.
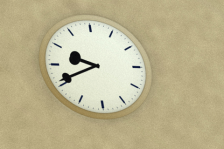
{"hour": 9, "minute": 41}
